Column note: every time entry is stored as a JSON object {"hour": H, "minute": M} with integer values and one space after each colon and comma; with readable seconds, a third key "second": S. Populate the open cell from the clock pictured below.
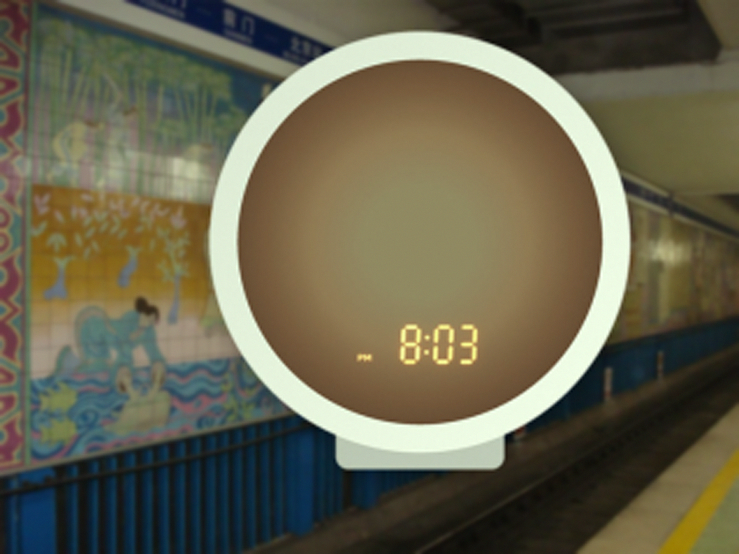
{"hour": 8, "minute": 3}
